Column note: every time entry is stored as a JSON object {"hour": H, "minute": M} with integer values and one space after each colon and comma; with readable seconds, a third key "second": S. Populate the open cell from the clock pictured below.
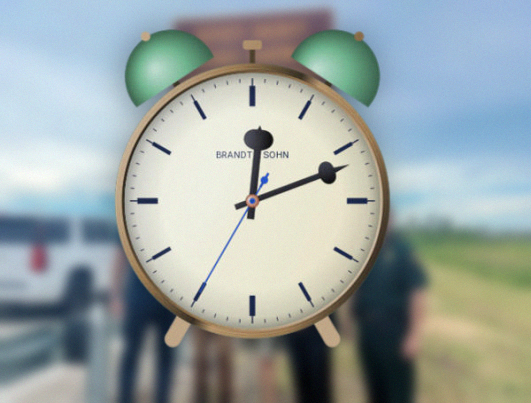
{"hour": 12, "minute": 11, "second": 35}
